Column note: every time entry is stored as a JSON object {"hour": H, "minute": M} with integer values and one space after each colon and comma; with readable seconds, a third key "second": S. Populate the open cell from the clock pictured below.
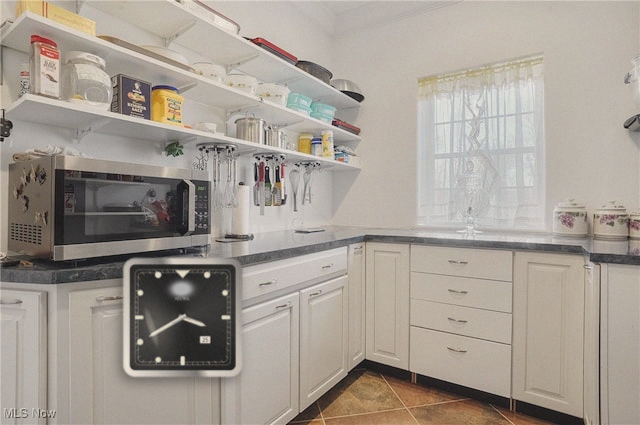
{"hour": 3, "minute": 40}
